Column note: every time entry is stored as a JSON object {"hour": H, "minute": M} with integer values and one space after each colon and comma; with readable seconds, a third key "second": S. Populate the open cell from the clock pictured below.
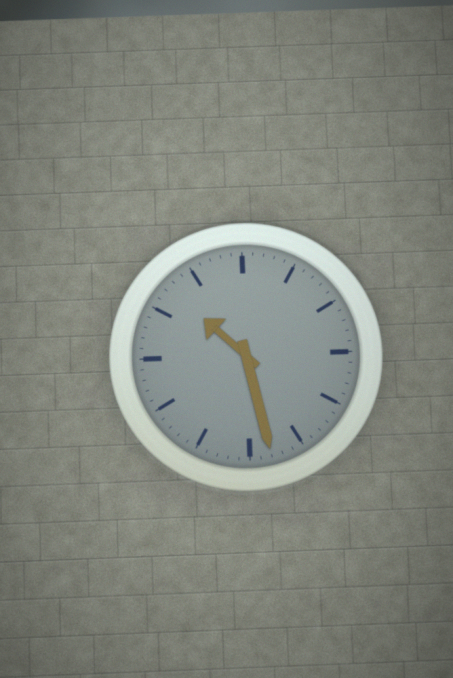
{"hour": 10, "minute": 28}
